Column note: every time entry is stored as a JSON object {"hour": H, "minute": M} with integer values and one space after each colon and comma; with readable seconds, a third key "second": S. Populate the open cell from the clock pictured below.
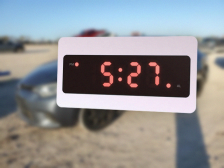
{"hour": 5, "minute": 27}
